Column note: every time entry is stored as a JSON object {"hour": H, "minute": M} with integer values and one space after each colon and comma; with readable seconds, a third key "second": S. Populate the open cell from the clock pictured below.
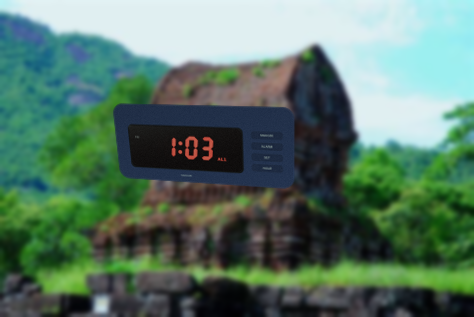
{"hour": 1, "minute": 3}
